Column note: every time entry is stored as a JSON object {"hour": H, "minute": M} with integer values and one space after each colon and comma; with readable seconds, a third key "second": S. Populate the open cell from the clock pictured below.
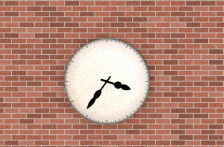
{"hour": 3, "minute": 36}
